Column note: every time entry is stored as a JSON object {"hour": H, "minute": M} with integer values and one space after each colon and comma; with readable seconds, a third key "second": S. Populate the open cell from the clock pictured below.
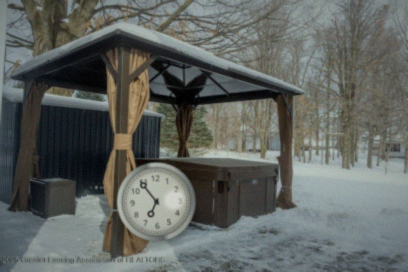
{"hour": 6, "minute": 54}
